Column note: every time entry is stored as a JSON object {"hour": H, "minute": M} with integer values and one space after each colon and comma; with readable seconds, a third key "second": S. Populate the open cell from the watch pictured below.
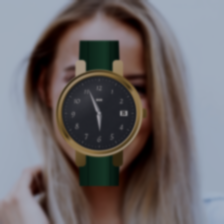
{"hour": 5, "minute": 56}
